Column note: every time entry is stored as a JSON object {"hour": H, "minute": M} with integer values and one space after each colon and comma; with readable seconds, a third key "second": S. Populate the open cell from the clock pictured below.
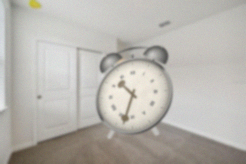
{"hour": 10, "minute": 33}
